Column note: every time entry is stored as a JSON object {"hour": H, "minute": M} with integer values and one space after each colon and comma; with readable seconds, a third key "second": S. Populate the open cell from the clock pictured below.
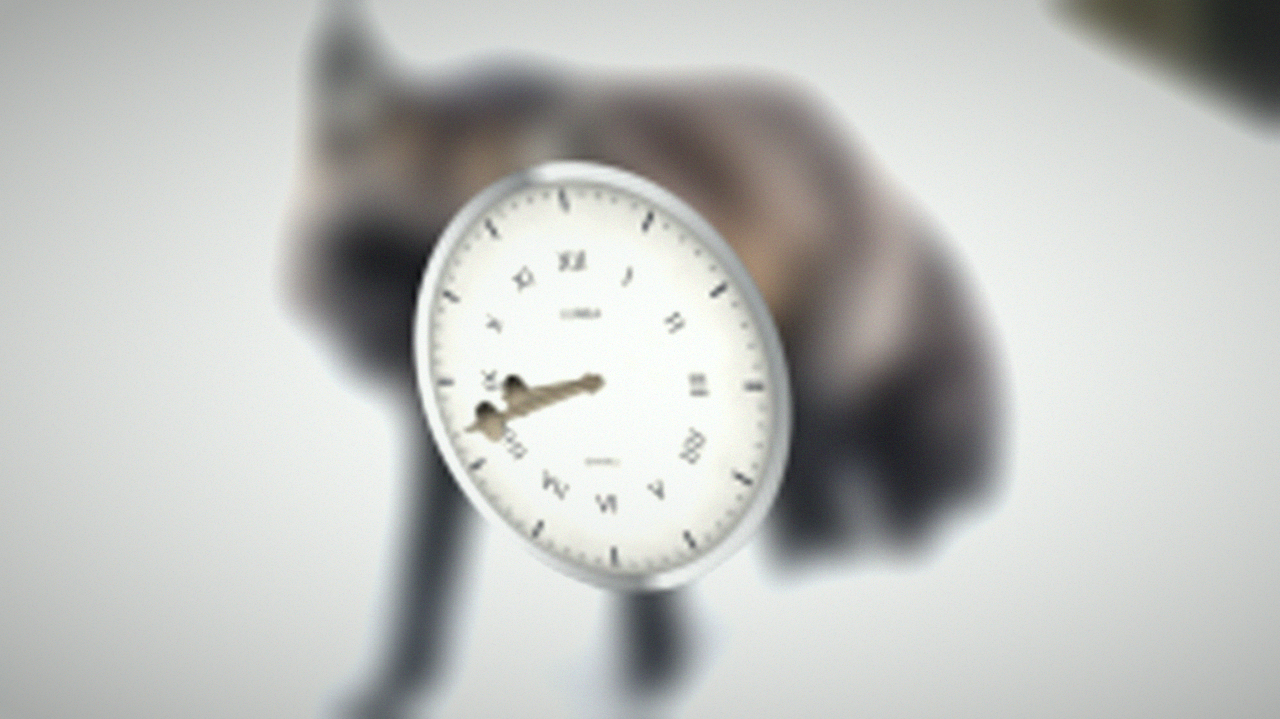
{"hour": 8, "minute": 42}
